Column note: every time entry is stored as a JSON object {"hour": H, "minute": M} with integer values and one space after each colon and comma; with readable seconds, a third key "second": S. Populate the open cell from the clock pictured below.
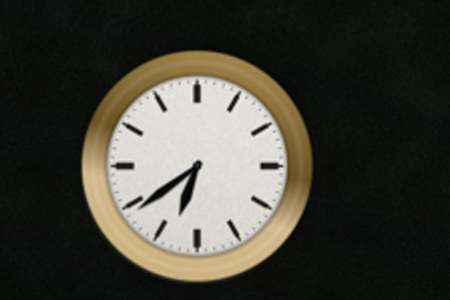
{"hour": 6, "minute": 39}
